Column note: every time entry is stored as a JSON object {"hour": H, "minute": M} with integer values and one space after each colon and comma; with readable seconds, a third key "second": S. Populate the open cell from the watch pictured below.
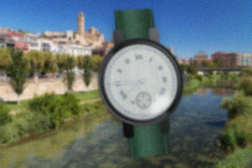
{"hour": 7, "minute": 45}
